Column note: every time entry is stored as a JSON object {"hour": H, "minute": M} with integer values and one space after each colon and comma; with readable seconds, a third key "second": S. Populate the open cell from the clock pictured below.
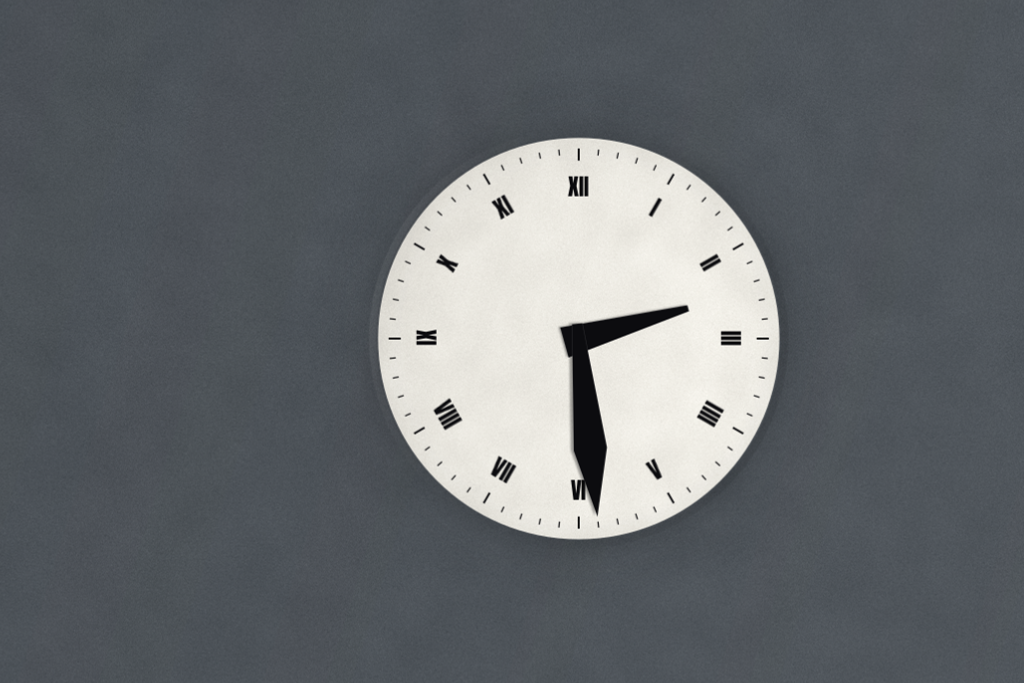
{"hour": 2, "minute": 29}
